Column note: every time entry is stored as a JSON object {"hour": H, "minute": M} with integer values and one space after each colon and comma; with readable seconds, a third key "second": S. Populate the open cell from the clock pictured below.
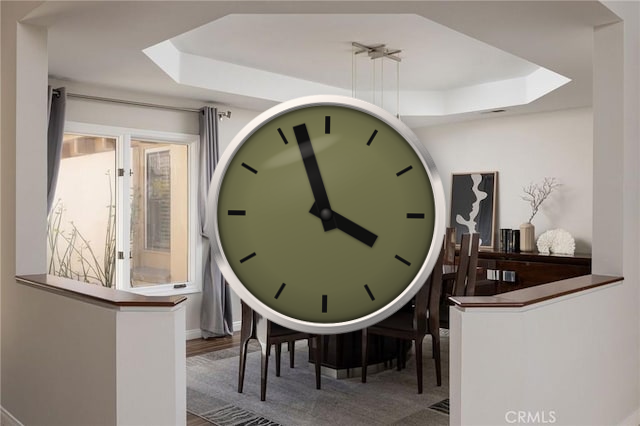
{"hour": 3, "minute": 57}
